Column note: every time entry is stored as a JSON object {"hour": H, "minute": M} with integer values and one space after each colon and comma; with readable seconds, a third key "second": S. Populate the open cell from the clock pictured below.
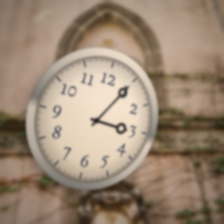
{"hour": 3, "minute": 5}
